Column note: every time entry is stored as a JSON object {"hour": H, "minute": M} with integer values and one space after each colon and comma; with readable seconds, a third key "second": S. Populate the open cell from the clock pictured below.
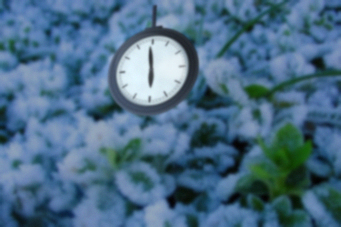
{"hour": 5, "minute": 59}
